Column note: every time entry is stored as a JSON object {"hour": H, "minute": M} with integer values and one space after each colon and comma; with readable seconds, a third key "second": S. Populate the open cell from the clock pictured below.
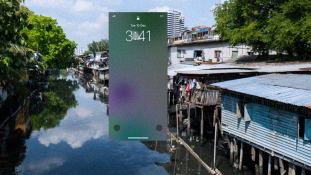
{"hour": 3, "minute": 41}
